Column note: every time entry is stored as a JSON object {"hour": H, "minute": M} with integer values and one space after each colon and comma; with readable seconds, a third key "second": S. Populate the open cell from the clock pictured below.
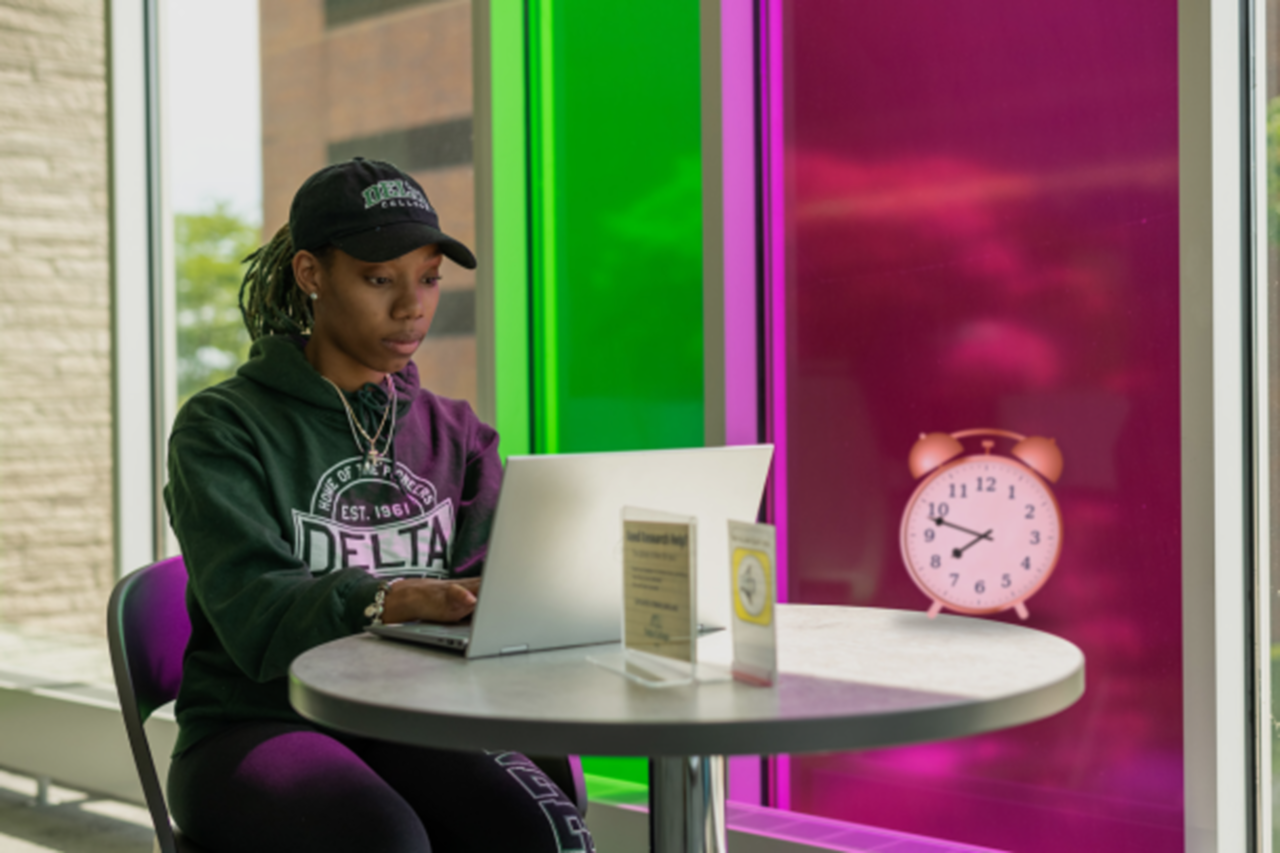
{"hour": 7, "minute": 48}
